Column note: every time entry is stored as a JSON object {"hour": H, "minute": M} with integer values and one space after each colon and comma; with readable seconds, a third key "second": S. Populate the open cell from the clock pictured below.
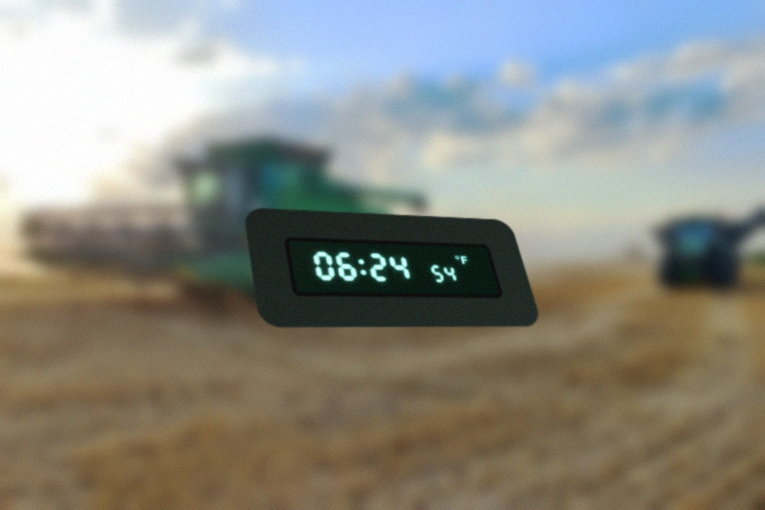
{"hour": 6, "minute": 24}
